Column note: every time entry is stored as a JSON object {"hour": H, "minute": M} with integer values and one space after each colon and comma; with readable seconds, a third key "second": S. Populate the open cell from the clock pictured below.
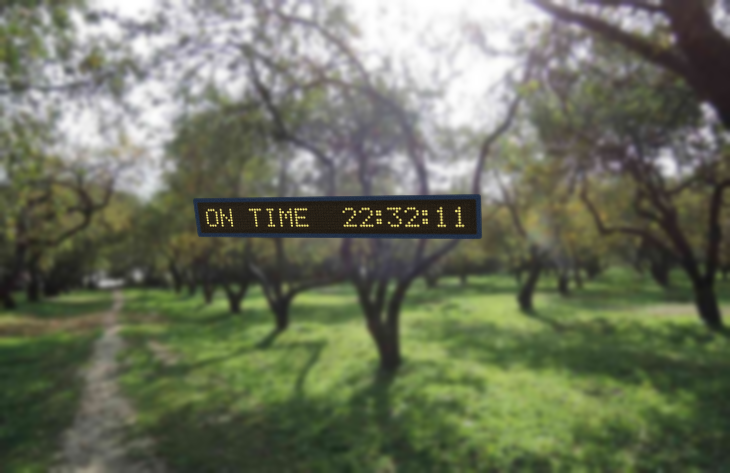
{"hour": 22, "minute": 32, "second": 11}
